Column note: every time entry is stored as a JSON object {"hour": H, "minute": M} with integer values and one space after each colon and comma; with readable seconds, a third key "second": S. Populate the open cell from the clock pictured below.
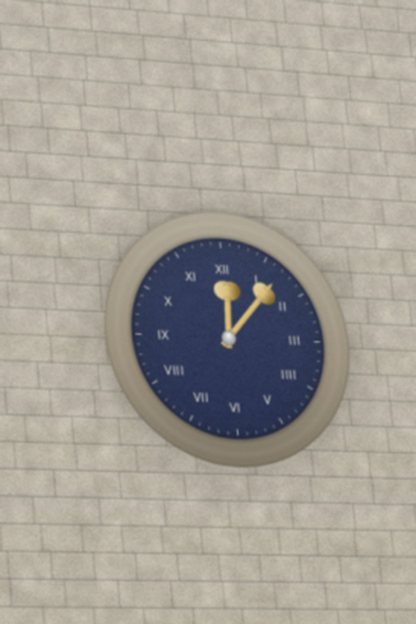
{"hour": 12, "minute": 7}
